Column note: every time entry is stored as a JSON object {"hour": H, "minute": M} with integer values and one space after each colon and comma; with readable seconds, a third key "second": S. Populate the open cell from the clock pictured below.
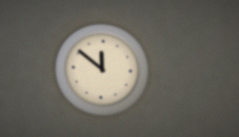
{"hour": 11, "minute": 51}
